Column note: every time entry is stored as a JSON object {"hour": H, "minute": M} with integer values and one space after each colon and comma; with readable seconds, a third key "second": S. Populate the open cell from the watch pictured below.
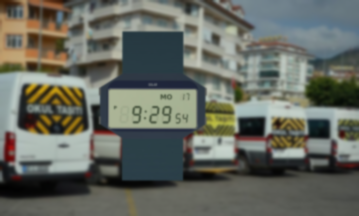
{"hour": 9, "minute": 29, "second": 54}
